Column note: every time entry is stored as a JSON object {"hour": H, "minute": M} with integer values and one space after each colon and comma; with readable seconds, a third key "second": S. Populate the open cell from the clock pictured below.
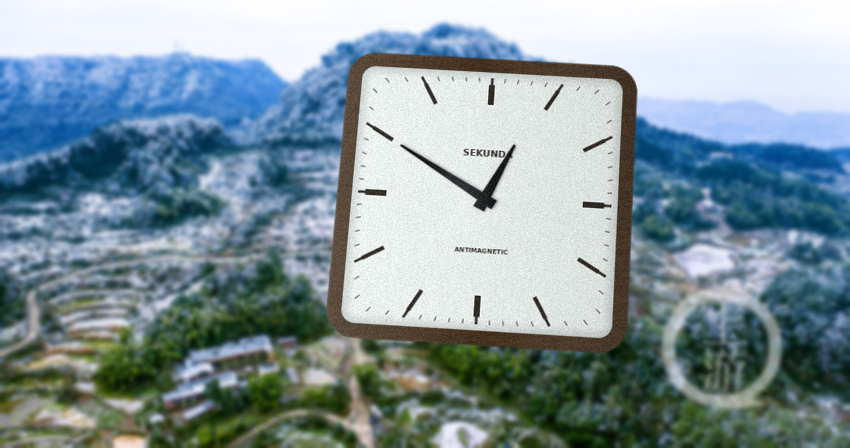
{"hour": 12, "minute": 50}
